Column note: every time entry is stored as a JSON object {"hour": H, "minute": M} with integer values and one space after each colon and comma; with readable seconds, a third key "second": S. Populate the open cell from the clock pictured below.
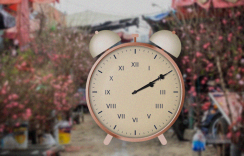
{"hour": 2, "minute": 10}
